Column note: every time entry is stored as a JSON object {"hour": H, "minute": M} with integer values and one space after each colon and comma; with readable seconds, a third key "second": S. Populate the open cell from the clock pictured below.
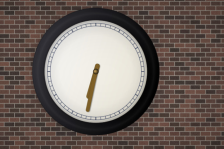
{"hour": 6, "minute": 32}
